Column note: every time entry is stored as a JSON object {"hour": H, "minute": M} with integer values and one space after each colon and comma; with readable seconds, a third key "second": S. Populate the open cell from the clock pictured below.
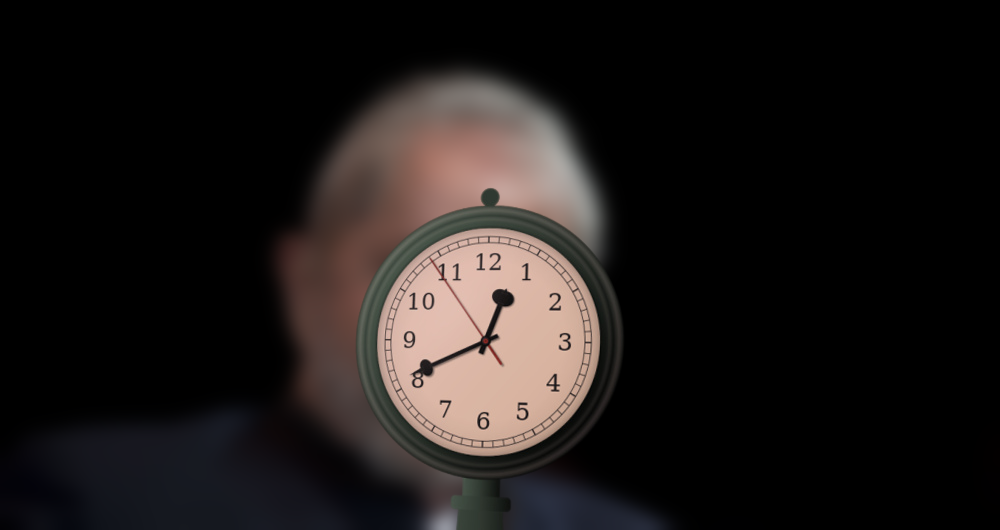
{"hour": 12, "minute": 40, "second": 54}
